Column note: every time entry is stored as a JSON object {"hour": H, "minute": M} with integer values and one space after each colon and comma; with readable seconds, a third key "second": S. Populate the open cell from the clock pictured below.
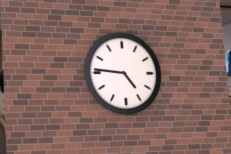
{"hour": 4, "minute": 46}
